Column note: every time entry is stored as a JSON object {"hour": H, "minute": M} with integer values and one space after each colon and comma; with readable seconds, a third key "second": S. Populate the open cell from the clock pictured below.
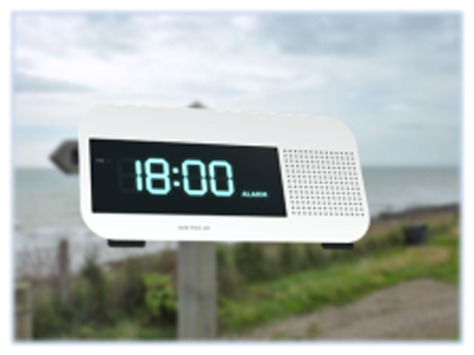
{"hour": 18, "minute": 0}
